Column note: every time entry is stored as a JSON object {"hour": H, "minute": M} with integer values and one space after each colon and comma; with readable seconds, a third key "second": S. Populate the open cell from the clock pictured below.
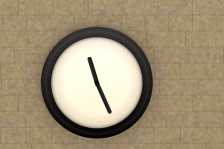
{"hour": 11, "minute": 26}
